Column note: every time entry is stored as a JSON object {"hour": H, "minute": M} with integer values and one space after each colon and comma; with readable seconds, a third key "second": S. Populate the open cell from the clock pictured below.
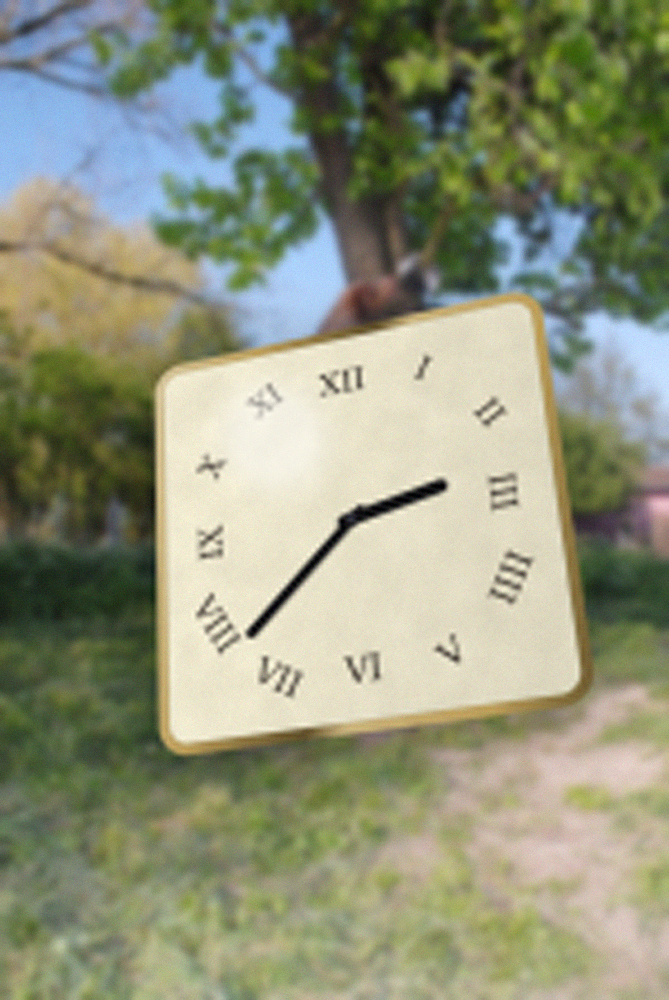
{"hour": 2, "minute": 38}
